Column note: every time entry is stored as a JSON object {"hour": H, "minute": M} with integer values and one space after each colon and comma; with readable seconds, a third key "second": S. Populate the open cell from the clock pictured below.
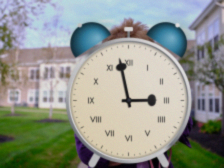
{"hour": 2, "minute": 58}
